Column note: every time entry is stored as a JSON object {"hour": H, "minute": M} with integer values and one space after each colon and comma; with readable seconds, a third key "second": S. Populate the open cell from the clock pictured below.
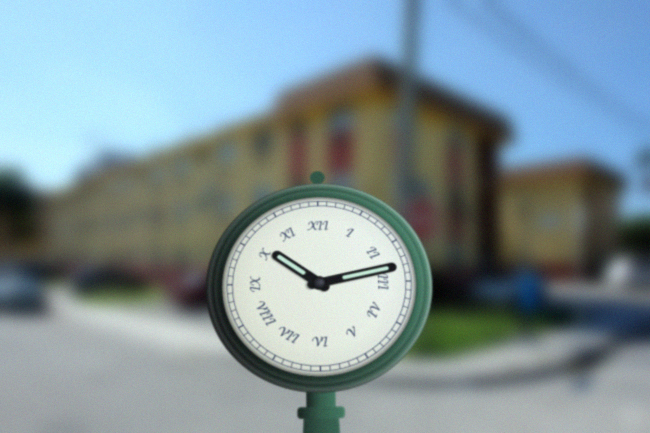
{"hour": 10, "minute": 13}
